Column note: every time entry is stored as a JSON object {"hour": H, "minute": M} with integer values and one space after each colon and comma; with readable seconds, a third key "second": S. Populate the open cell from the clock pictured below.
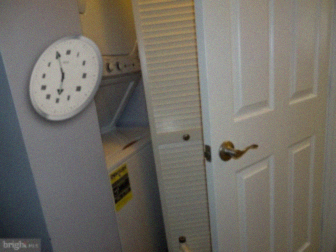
{"hour": 5, "minute": 55}
